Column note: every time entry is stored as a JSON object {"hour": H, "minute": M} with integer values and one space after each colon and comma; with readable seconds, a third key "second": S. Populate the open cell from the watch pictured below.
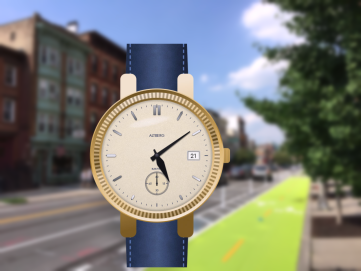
{"hour": 5, "minute": 9}
